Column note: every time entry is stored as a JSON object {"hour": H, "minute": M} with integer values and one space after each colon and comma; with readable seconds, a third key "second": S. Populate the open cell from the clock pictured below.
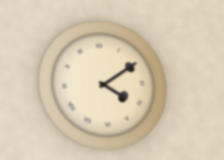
{"hour": 4, "minute": 10}
